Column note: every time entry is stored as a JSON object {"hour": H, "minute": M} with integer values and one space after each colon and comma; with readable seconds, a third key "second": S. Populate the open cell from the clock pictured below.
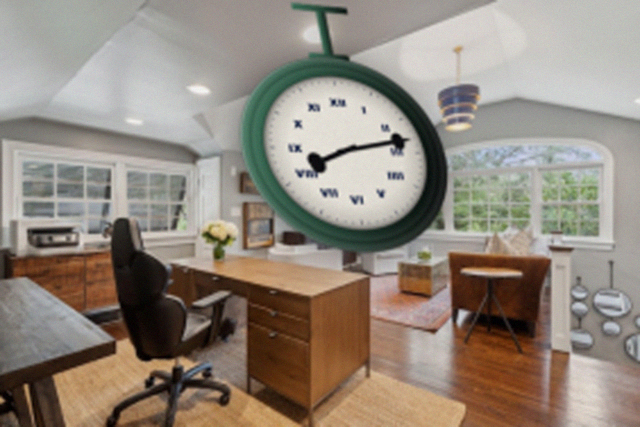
{"hour": 8, "minute": 13}
